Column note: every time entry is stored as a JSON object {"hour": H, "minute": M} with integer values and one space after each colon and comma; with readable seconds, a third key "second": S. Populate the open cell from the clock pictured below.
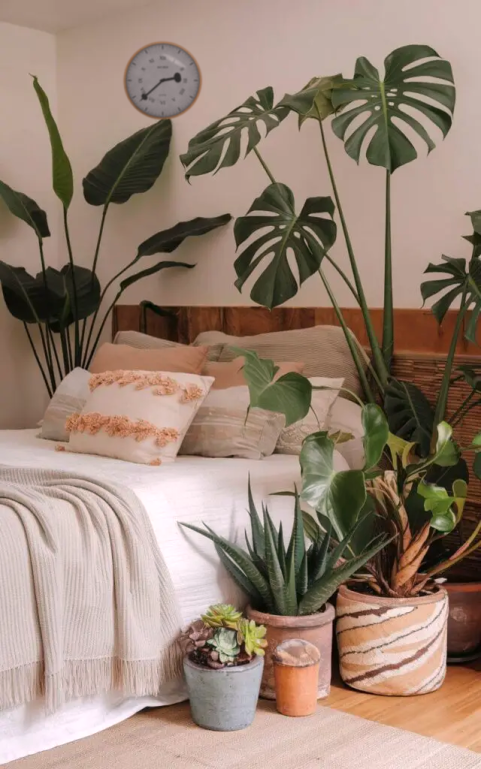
{"hour": 2, "minute": 38}
